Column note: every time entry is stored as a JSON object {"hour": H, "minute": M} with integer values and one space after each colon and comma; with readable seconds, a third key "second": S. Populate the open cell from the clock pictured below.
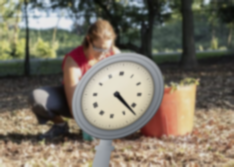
{"hour": 4, "minute": 22}
